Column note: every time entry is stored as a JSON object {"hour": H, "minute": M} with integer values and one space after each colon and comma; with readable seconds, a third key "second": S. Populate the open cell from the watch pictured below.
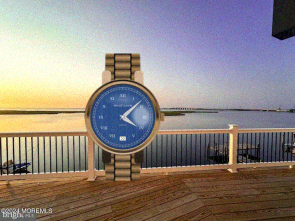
{"hour": 4, "minute": 8}
